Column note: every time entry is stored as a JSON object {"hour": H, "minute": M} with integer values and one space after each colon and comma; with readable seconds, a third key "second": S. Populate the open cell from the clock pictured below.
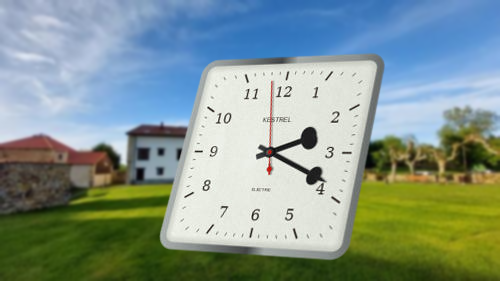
{"hour": 2, "minute": 18, "second": 58}
